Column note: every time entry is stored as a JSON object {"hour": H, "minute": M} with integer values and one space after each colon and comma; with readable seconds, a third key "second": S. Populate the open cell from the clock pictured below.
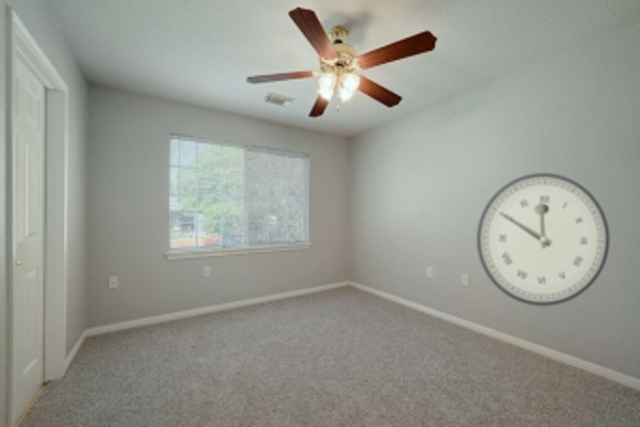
{"hour": 11, "minute": 50}
